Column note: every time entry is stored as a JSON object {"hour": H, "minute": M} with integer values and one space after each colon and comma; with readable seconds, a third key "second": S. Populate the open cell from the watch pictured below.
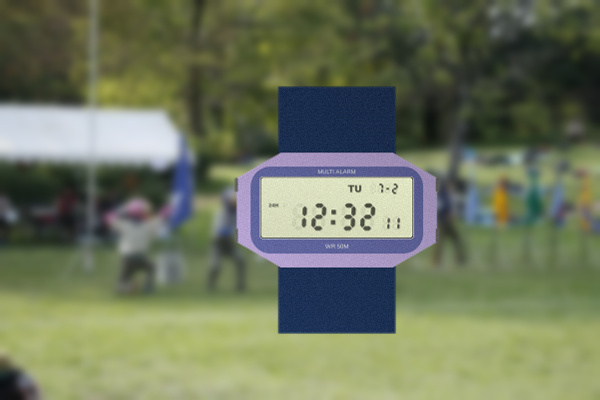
{"hour": 12, "minute": 32, "second": 11}
